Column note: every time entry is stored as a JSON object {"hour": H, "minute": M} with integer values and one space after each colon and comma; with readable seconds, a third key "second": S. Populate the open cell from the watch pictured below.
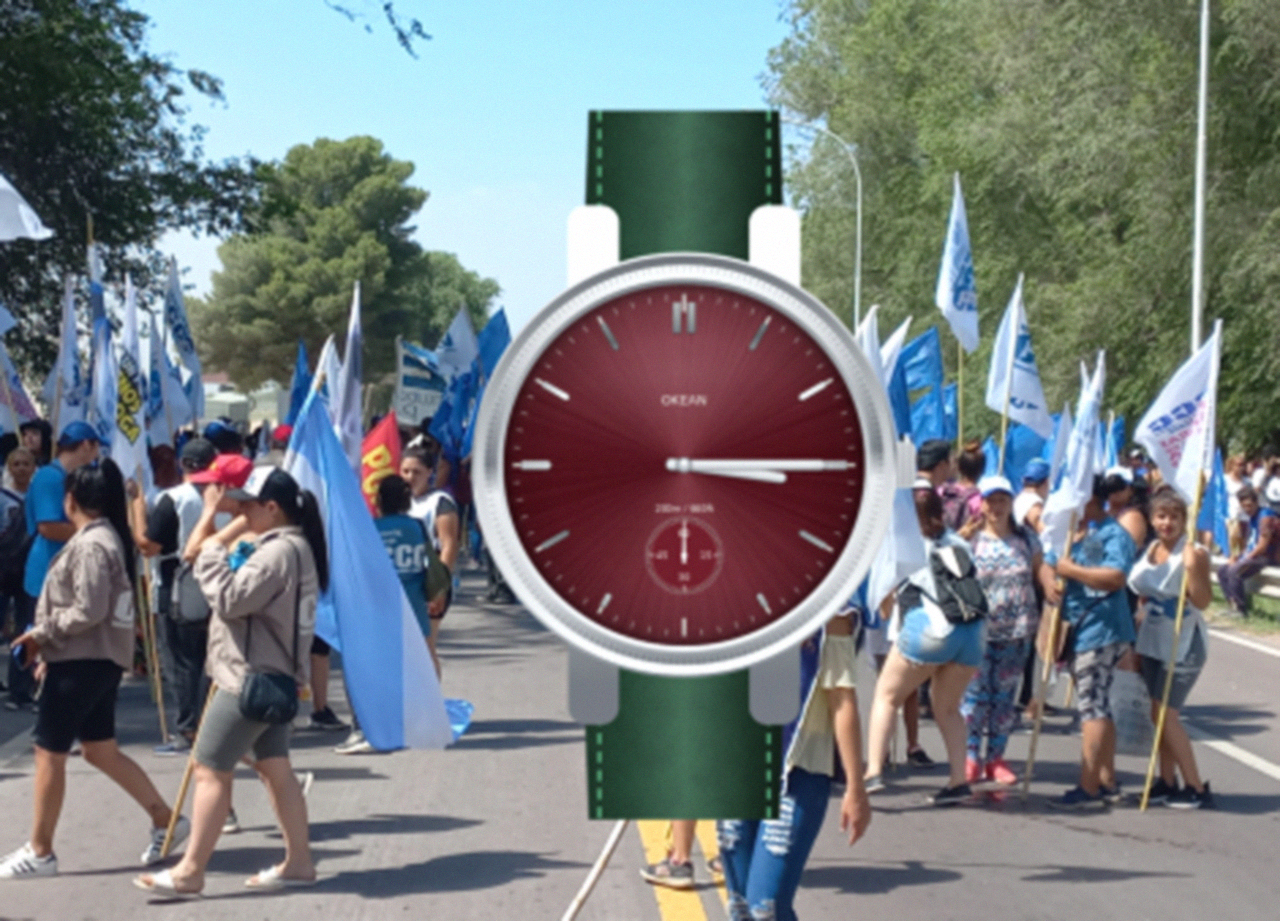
{"hour": 3, "minute": 15}
